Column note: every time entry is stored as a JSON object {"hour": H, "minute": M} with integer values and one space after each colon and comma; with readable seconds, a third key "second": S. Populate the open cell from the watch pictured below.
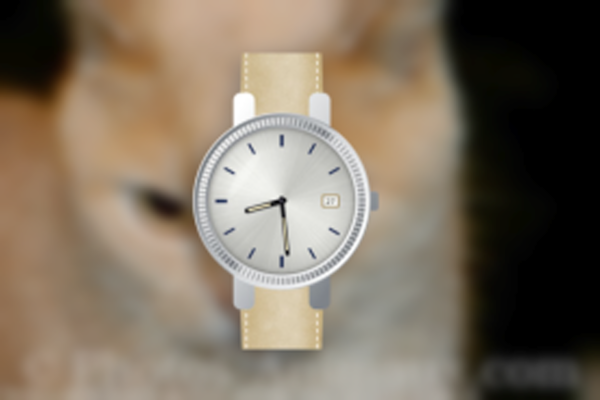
{"hour": 8, "minute": 29}
